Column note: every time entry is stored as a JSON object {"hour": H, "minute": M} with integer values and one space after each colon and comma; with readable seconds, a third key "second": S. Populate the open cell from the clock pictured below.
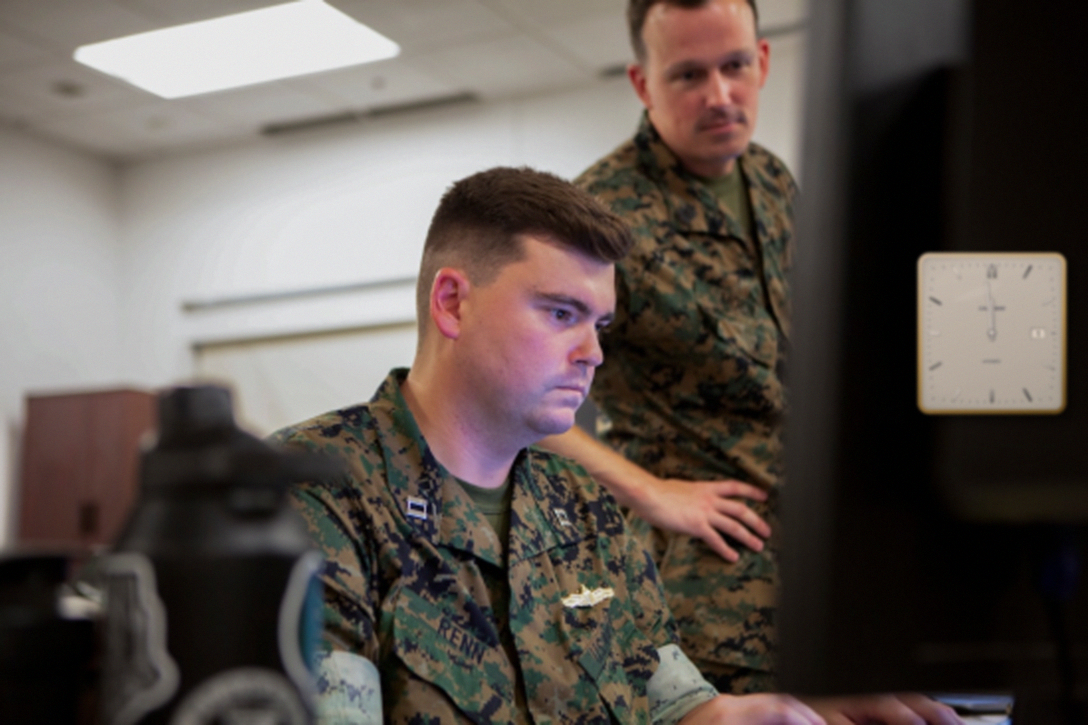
{"hour": 11, "minute": 59}
